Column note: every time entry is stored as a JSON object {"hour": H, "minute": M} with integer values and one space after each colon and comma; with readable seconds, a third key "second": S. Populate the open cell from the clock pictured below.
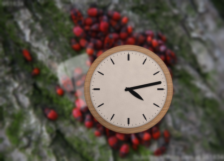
{"hour": 4, "minute": 13}
